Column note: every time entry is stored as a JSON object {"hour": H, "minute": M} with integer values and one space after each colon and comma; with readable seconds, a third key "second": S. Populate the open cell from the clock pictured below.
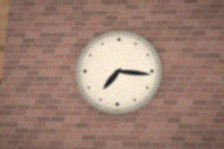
{"hour": 7, "minute": 16}
